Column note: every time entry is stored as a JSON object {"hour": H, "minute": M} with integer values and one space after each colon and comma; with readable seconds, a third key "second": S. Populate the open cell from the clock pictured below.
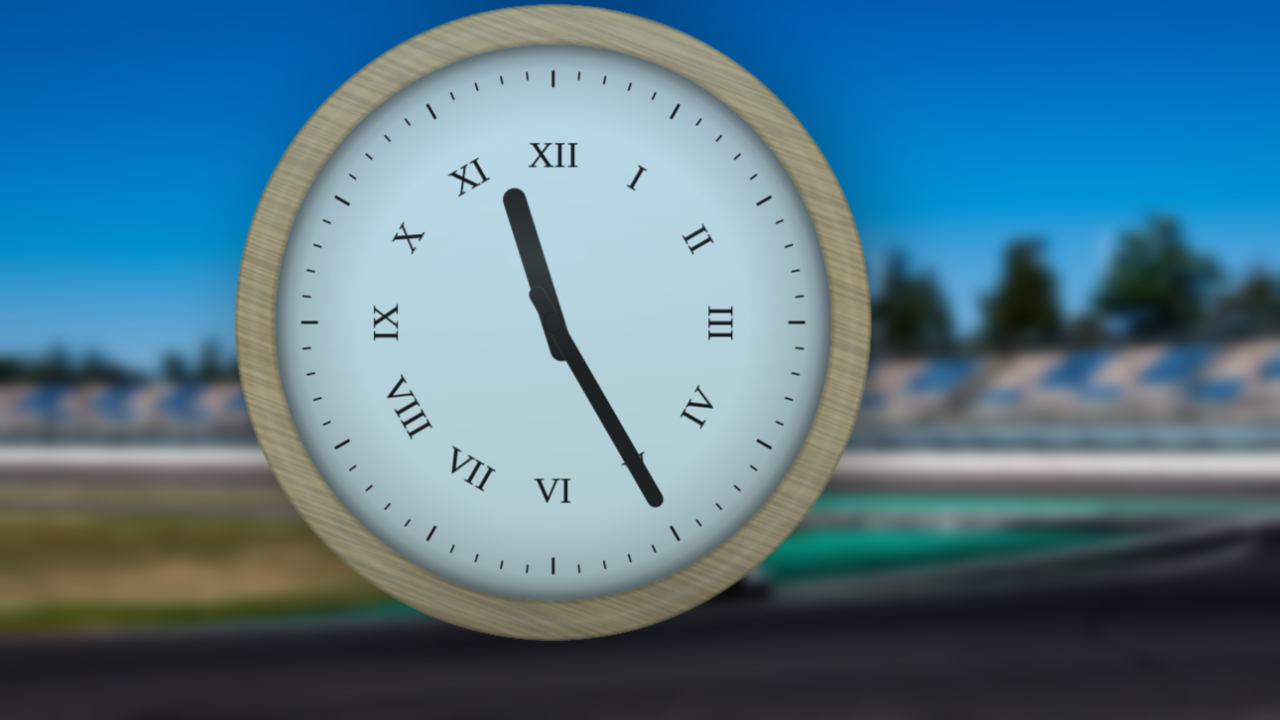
{"hour": 11, "minute": 25}
